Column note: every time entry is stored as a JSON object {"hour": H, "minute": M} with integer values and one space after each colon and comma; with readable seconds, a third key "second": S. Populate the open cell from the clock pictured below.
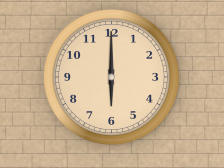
{"hour": 6, "minute": 0}
